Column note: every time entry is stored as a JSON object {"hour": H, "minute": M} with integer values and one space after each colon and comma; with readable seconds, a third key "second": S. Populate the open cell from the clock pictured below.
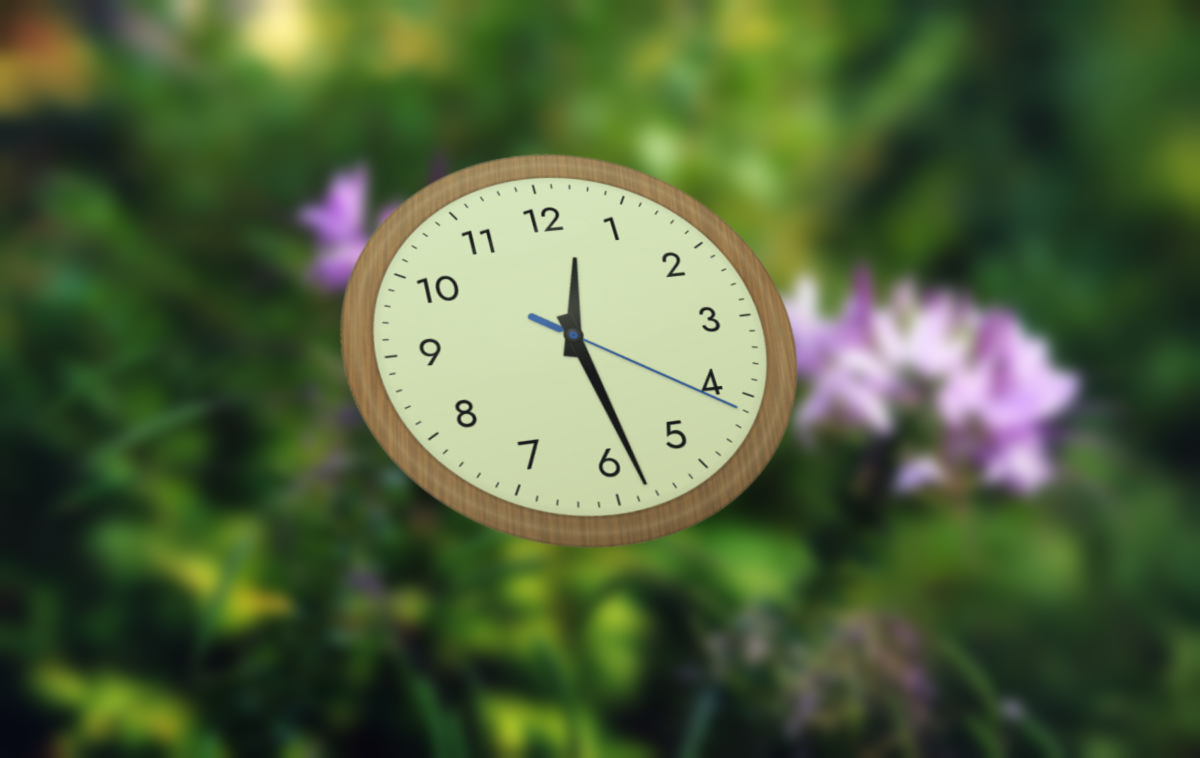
{"hour": 12, "minute": 28, "second": 21}
